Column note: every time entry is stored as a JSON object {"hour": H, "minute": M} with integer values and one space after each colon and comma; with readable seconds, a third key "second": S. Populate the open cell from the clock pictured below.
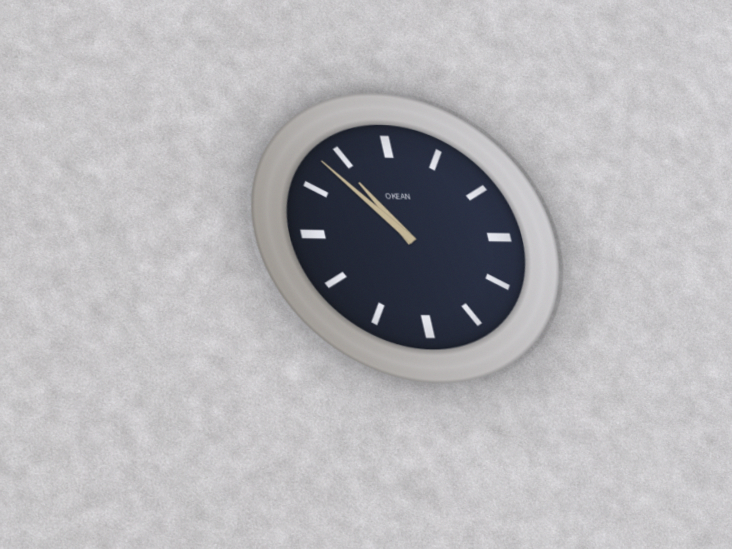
{"hour": 10, "minute": 53}
